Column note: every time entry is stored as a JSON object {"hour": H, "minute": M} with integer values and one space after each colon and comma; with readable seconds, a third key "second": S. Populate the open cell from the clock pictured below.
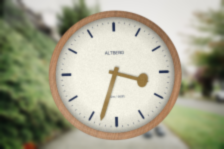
{"hour": 3, "minute": 33}
